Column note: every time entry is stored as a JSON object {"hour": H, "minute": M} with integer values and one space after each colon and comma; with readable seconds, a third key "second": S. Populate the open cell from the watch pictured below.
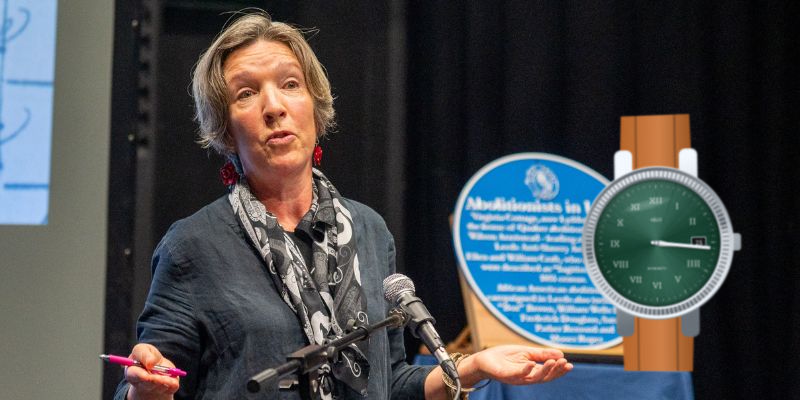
{"hour": 3, "minute": 16}
